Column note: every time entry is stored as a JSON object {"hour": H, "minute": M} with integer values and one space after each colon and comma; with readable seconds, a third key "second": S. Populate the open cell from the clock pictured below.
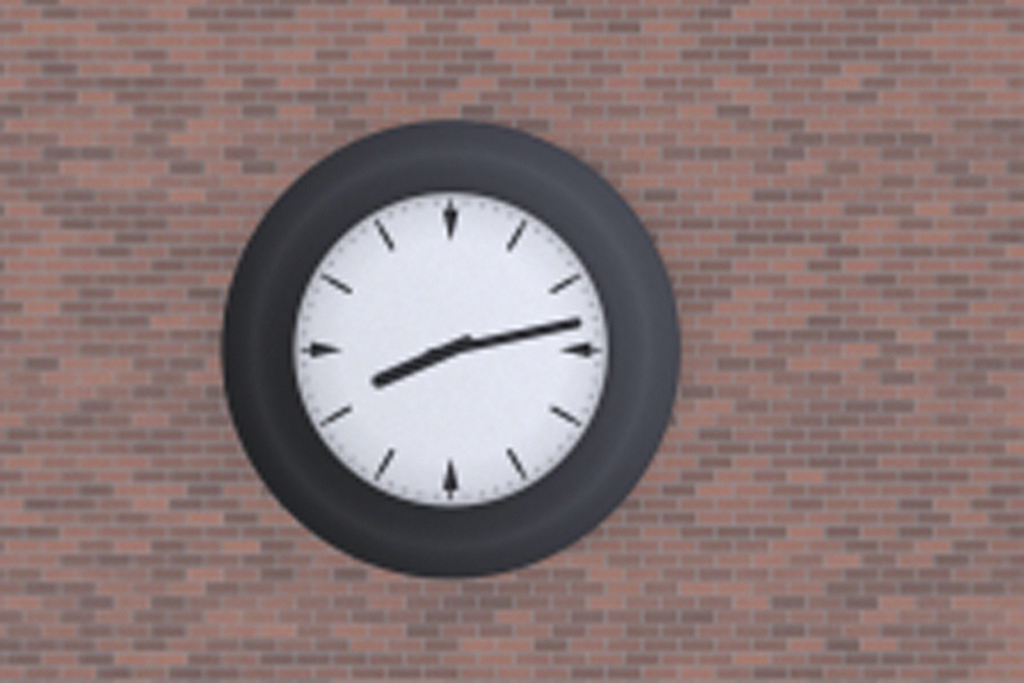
{"hour": 8, "minute": 13}
